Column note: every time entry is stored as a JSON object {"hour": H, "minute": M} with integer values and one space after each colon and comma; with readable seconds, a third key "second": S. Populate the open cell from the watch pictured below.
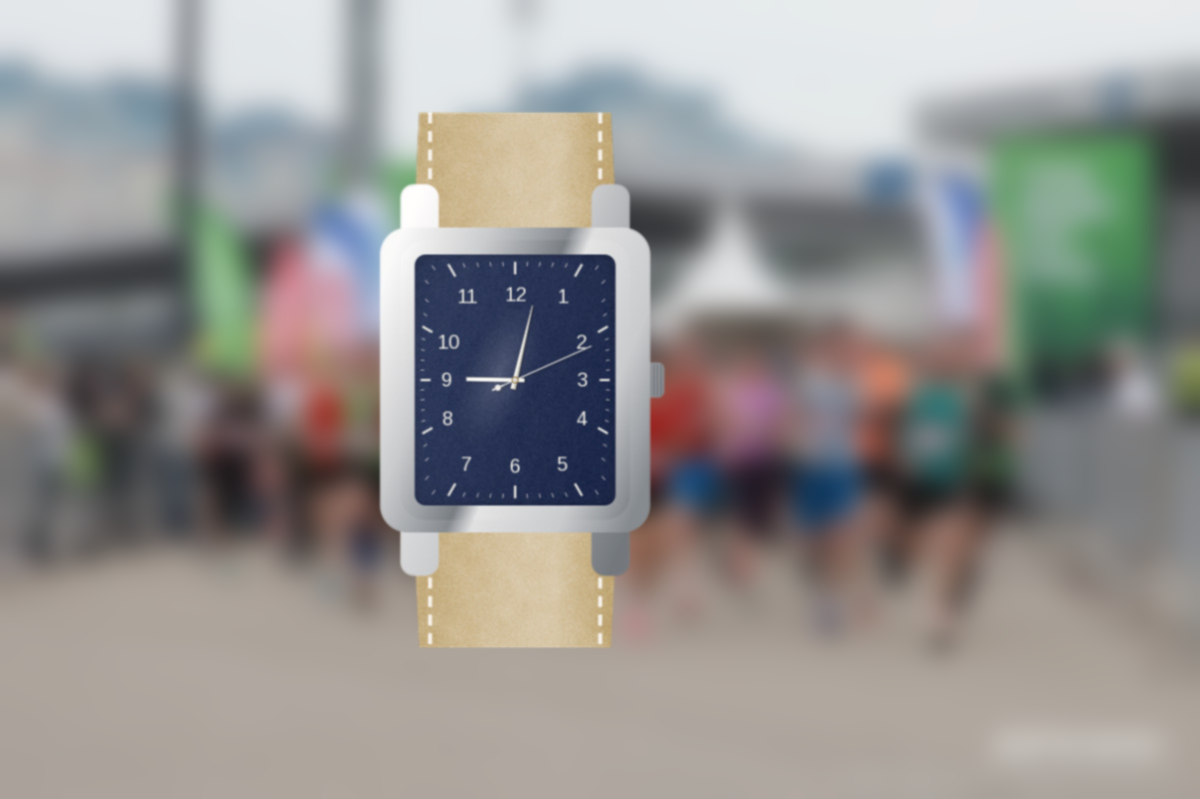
{"hour": 9, "minute": 2, "second": 11}
